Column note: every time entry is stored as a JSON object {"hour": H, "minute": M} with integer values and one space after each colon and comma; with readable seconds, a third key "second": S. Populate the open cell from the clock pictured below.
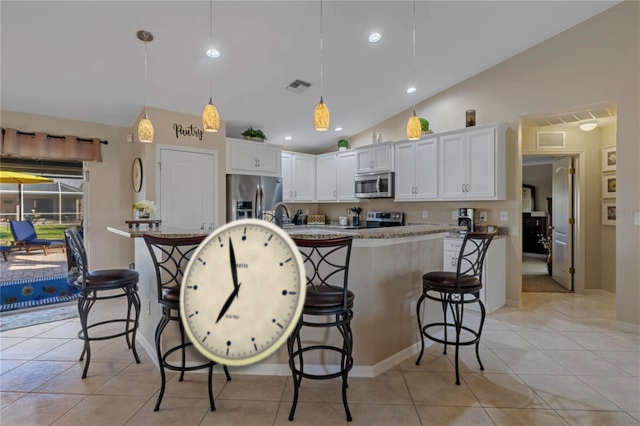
{"hour": 6, "minute": 57}
